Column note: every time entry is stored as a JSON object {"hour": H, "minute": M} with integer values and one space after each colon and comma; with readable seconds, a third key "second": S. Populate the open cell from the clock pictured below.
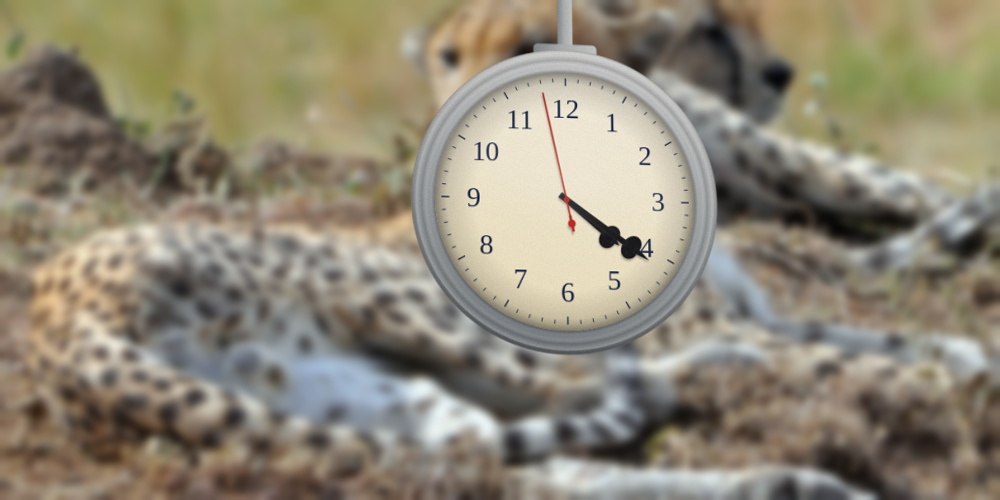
{"hour": 4, "minute": 20, "second": 58}
